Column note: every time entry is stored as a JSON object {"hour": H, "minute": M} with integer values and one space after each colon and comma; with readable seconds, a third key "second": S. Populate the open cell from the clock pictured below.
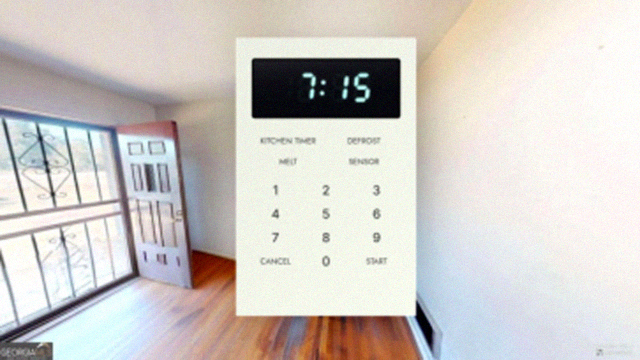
{"hour": 7, "minute": 15}
